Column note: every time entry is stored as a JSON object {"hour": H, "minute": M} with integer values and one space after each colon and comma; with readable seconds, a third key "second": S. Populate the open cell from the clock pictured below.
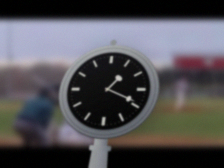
{"hour": 1, "minute": 19}
